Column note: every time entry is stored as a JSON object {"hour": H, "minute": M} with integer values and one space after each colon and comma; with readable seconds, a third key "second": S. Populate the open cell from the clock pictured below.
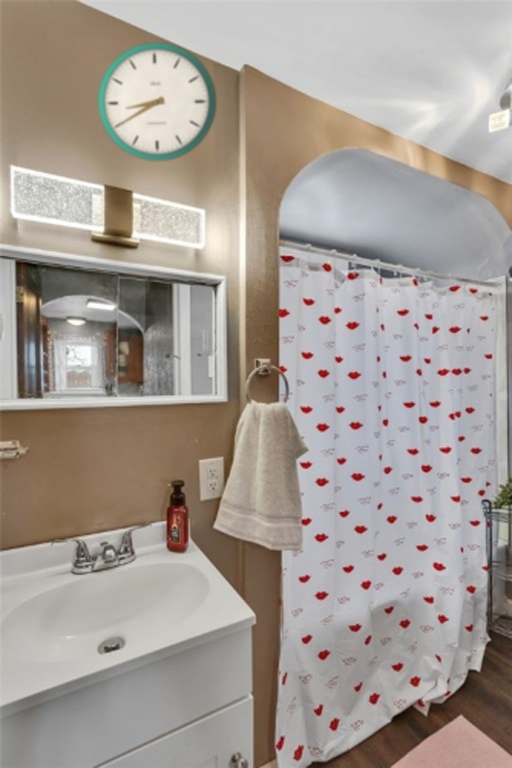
{"hour": 8, "minute": 40}
